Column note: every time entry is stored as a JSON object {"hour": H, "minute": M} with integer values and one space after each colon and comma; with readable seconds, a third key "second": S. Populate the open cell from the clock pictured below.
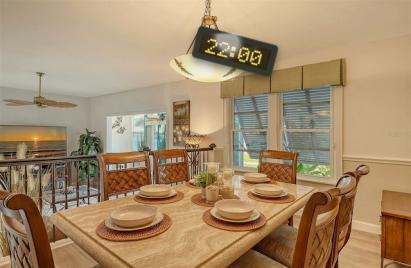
{"hour": 22, "minute": 0}
